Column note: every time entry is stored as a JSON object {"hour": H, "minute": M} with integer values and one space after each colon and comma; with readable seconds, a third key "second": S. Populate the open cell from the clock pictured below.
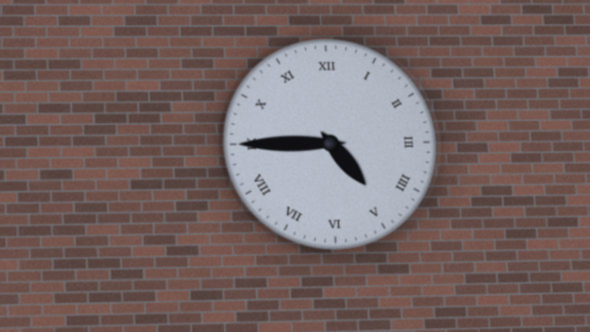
{"hour": 4, "minute": 45}
